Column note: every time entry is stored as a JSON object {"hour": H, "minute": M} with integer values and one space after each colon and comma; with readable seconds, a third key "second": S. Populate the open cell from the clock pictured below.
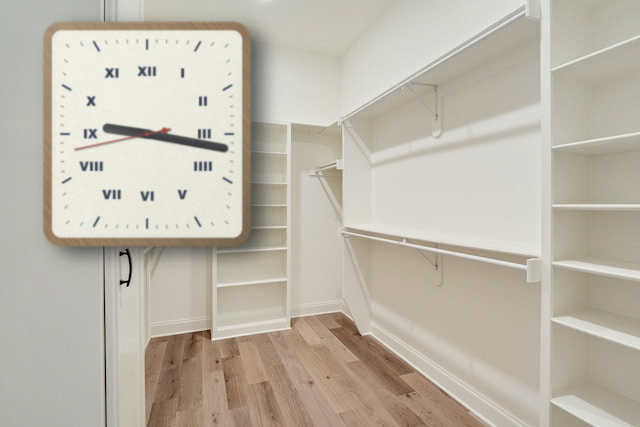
{"hour": 9, "minute": 16, "second": 43}
